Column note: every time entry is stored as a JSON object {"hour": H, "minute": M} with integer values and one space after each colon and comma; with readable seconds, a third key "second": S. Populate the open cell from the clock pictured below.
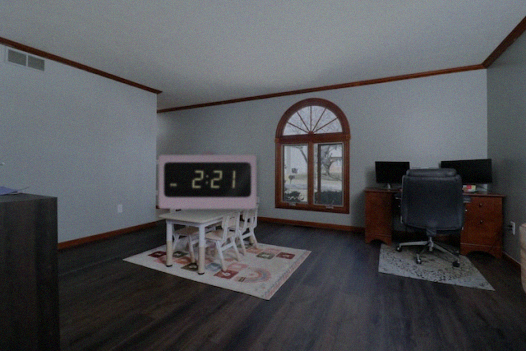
{"hour": 2, "minute": 21}
